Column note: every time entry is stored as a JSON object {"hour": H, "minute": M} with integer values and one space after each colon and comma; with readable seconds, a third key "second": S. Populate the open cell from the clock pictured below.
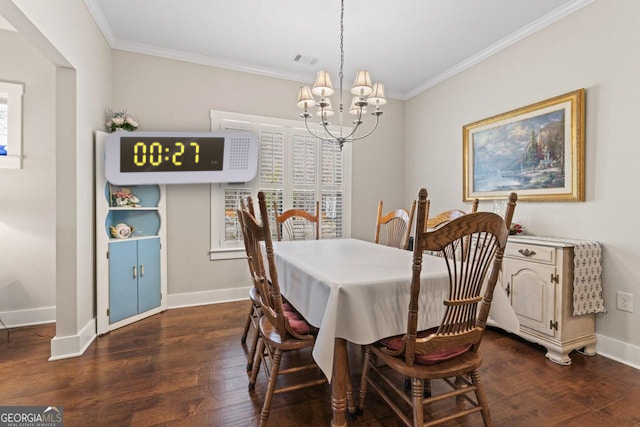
{"hour": 0, "minute": 27}
